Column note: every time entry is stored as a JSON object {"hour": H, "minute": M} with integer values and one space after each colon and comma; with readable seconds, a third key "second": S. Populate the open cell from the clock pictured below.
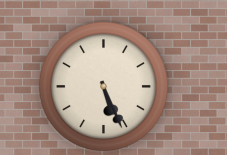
{"hour": 5, "minute": 26}
